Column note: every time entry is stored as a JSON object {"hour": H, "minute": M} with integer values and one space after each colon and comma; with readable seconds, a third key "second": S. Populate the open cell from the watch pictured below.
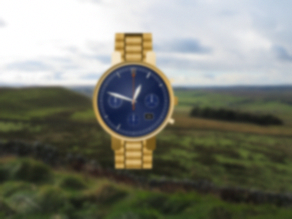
{"hour": 12, "minute": 48}
